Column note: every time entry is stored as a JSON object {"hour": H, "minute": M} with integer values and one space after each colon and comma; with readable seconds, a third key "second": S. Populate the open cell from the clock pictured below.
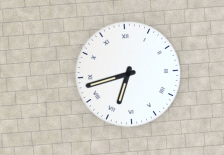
{"hour": 6, "minute": 43}
